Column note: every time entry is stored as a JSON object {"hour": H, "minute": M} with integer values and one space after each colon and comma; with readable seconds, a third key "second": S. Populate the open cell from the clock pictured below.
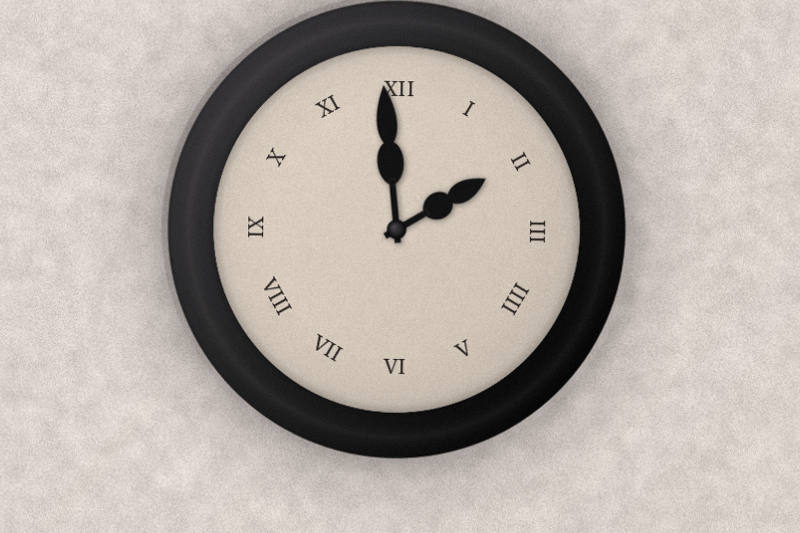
{"hour": 1, "minute": 59}
